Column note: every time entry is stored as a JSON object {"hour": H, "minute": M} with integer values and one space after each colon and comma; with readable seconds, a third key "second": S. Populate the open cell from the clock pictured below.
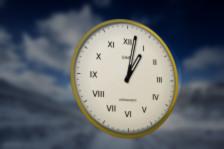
{"hour": 1, "minute": 2}
